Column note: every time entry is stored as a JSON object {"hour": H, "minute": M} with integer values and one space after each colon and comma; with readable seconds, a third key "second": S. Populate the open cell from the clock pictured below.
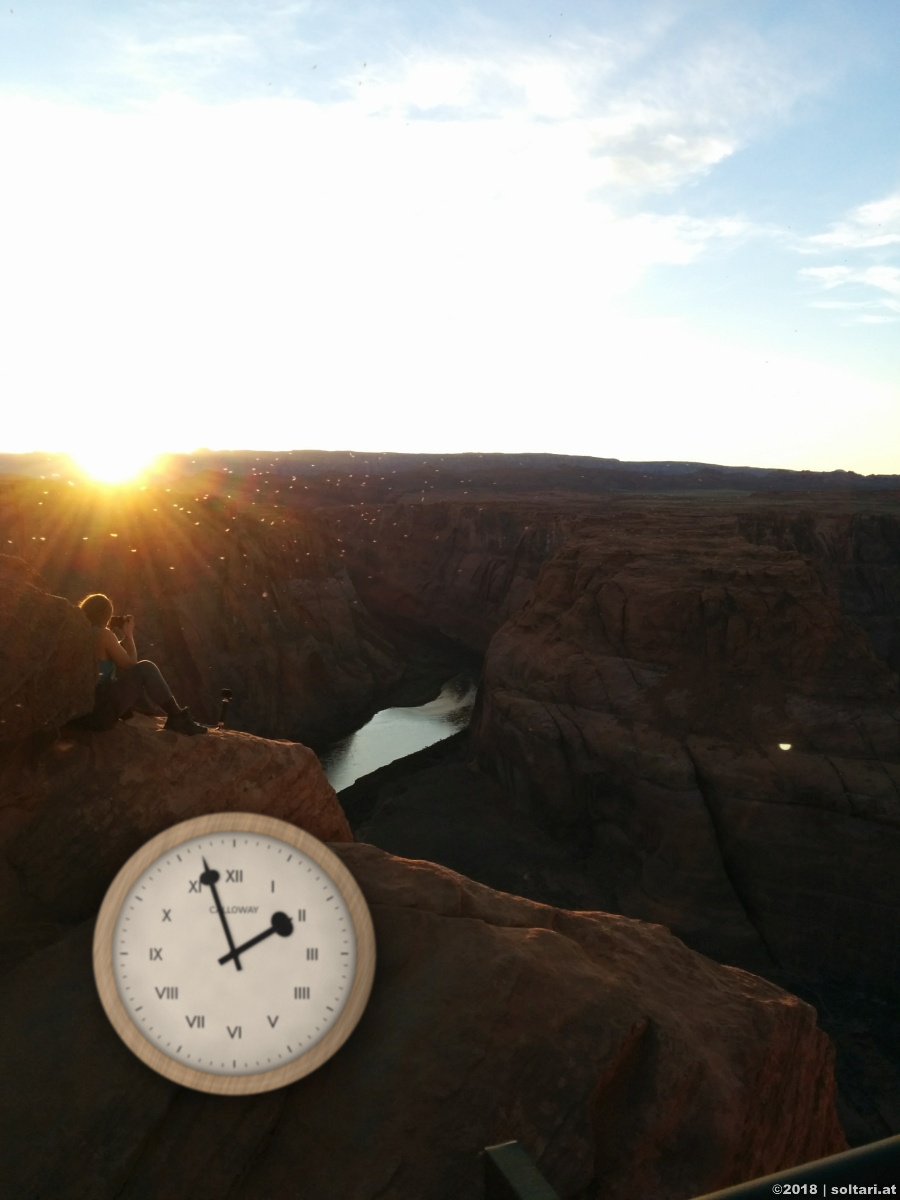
{"hour": 1, "minute": 57}
